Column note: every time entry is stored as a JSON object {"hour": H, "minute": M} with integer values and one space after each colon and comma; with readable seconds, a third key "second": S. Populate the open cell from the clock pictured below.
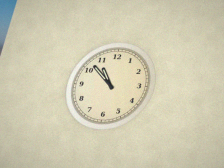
{"hour": 10, "minute": 52}
